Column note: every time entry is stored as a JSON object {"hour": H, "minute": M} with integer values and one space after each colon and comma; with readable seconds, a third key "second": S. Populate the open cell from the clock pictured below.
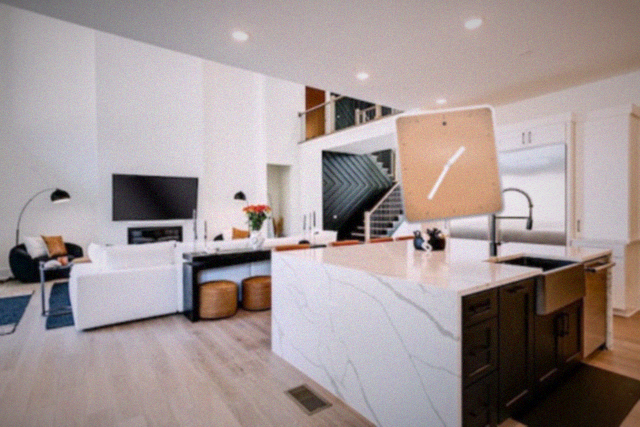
{"hour": 1, "minute": 36}
